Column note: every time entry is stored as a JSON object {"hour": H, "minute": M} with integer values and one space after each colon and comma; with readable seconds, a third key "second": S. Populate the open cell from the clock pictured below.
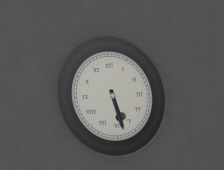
{"hour": 5, "minute": 28}
